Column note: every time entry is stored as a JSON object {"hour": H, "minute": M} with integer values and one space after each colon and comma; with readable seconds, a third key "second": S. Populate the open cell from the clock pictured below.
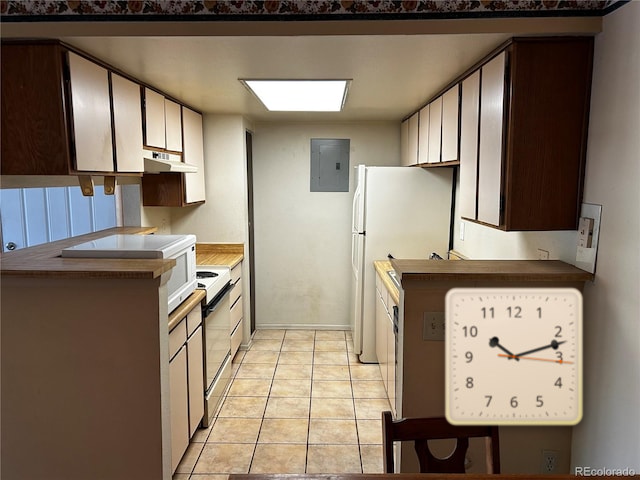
{"hour": 10, "minute": 12, "second": 16}
